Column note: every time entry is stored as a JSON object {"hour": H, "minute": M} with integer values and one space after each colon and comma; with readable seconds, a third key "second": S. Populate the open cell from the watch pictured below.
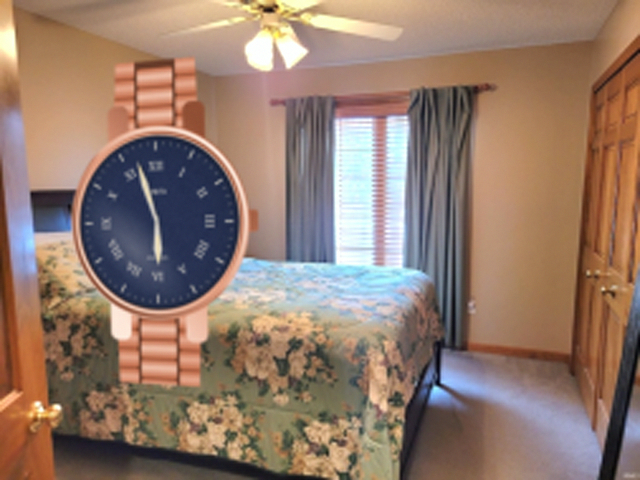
{"hour": 5, "minute": 57}
